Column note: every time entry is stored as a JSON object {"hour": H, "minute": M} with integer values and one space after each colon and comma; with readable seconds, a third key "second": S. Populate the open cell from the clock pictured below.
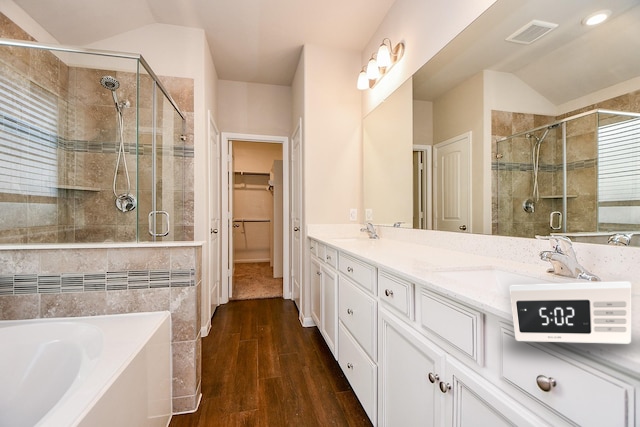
{"hour": 5, "minute": 2}
